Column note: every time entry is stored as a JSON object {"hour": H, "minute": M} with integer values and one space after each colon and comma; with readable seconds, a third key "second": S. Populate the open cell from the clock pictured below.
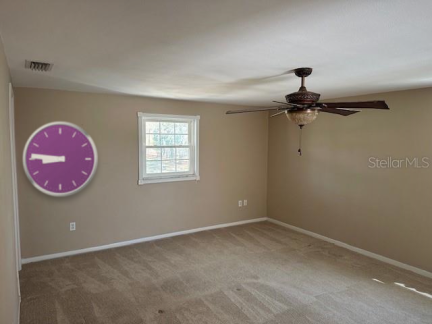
{"hour": 8, "minute": 46}
